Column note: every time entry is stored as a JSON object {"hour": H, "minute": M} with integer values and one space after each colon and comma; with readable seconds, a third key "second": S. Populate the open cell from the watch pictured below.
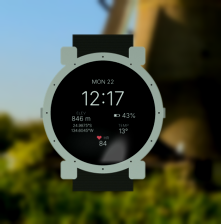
{"hour": 12, "minute": 17}
